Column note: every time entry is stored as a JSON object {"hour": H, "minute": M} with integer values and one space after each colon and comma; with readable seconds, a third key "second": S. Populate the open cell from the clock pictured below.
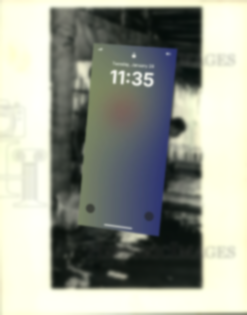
{"hour": 11, "minute": 35}
